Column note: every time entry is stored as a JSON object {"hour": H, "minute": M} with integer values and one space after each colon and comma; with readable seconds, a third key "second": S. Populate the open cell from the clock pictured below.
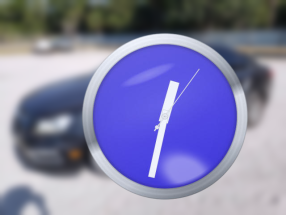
{"hour": 12, "minute": 32, "second": 6}
